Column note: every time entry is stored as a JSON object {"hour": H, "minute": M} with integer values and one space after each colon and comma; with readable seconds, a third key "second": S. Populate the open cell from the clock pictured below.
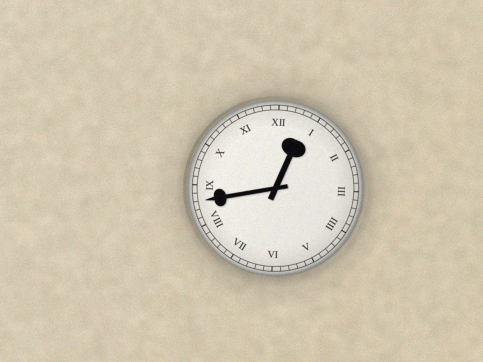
{"hour": 12, "minute": 43}
